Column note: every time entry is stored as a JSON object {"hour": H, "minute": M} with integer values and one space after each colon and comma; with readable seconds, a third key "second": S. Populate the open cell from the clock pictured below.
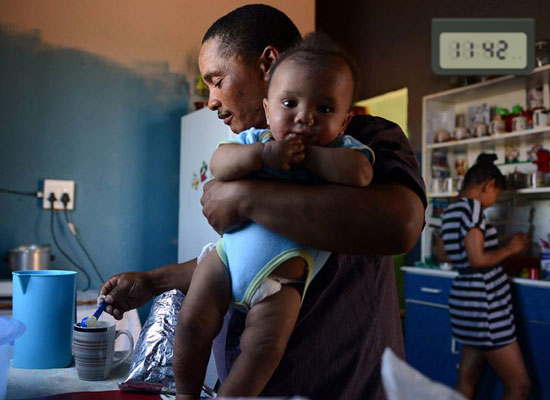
{"hour": 11, "minute": 42}
